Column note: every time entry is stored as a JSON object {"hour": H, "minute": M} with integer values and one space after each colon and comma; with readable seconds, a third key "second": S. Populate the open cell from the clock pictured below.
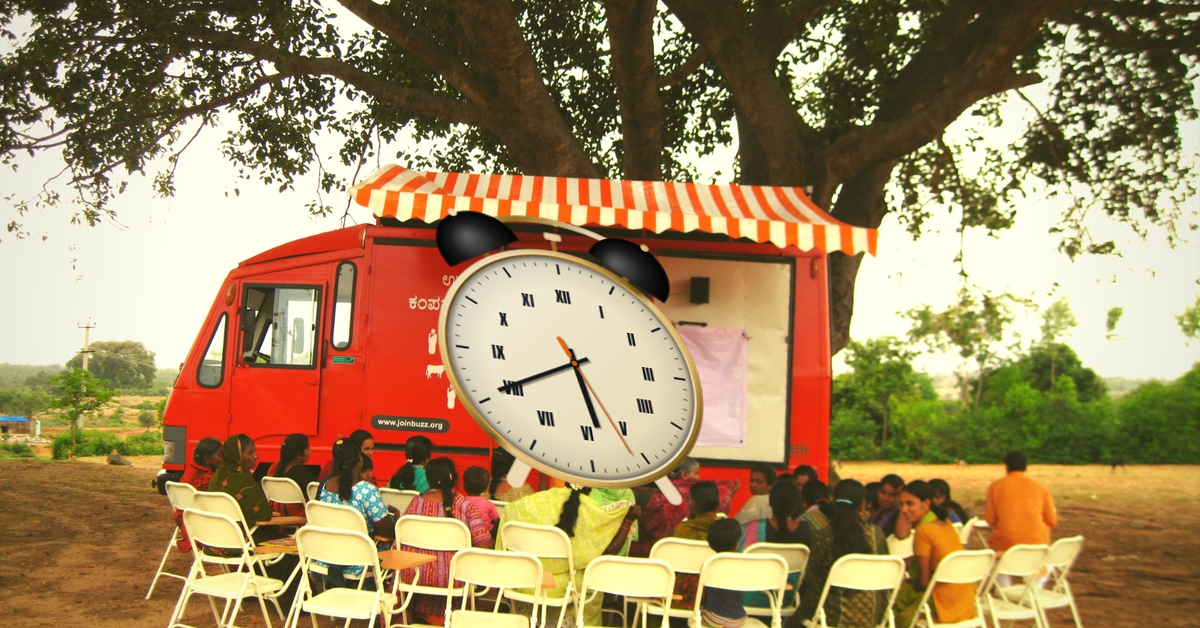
{"hour": 5, "minute": 40, "second": 26}
